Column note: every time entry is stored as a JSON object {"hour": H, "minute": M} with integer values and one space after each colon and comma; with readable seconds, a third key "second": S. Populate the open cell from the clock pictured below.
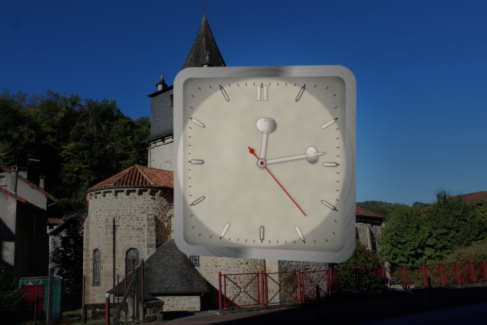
{"hour": 12, "minute": 13, "second": 23}
